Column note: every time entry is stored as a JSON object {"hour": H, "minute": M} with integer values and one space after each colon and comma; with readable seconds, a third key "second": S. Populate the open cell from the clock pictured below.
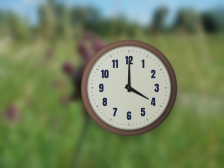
{"hour": 4, "minute": 0}
